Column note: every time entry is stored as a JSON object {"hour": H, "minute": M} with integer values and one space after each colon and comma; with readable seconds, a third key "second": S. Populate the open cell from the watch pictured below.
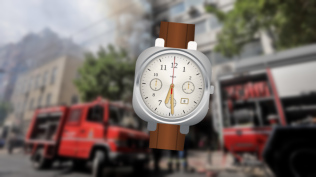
{"hour": 6, "minute": 29}
